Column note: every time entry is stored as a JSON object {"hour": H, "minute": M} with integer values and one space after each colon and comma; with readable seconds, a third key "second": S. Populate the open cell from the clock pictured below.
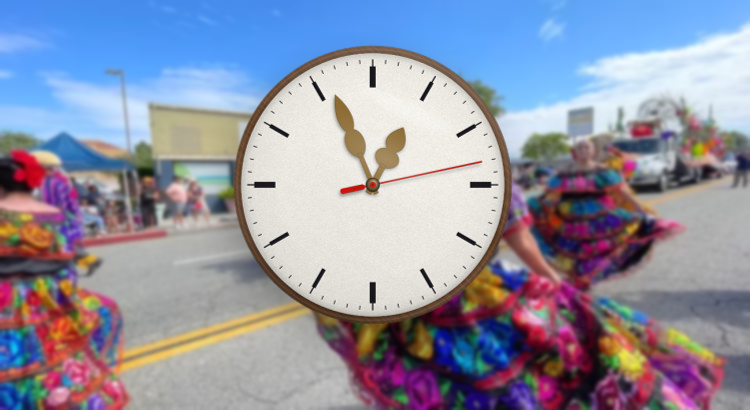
{"hour": 12, "minute": 56, "second": 13}
